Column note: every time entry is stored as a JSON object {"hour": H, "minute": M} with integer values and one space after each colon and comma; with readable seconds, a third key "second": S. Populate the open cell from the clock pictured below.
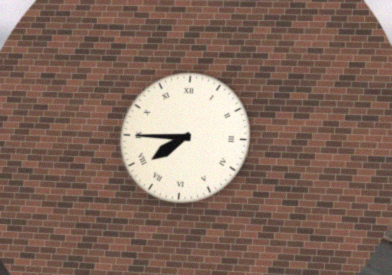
{"hour": 7, "minute": 45}
